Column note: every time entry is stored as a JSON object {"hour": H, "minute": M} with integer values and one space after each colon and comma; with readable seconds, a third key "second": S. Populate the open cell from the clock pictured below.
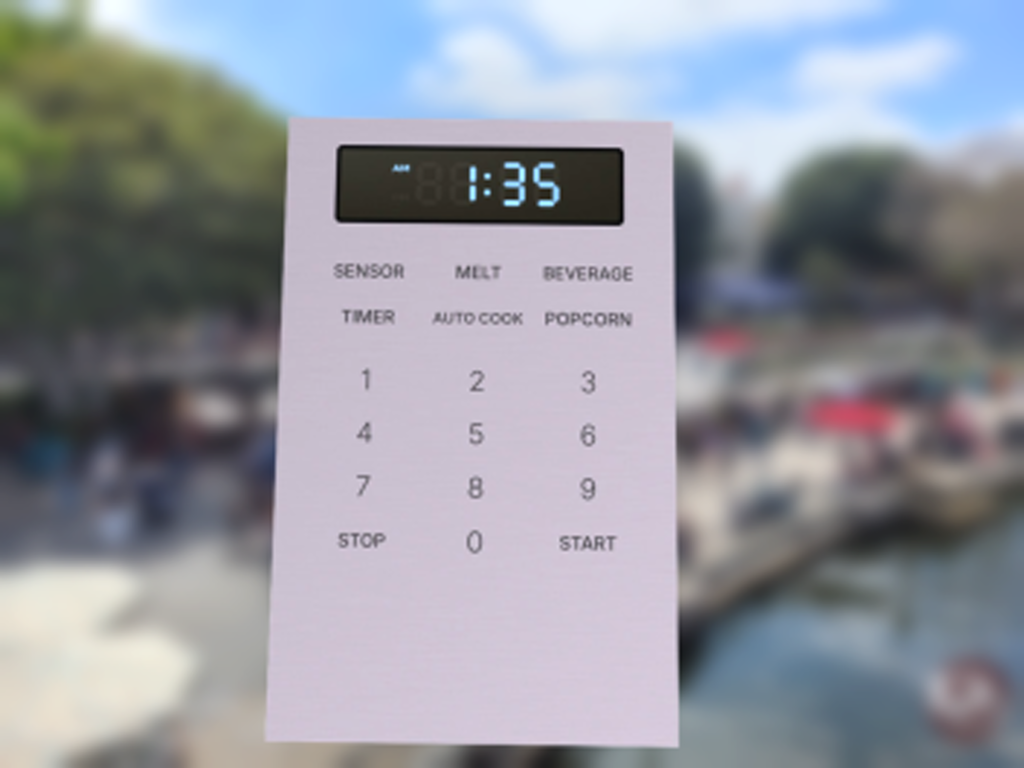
{"hour": 1, "minute": 35}
